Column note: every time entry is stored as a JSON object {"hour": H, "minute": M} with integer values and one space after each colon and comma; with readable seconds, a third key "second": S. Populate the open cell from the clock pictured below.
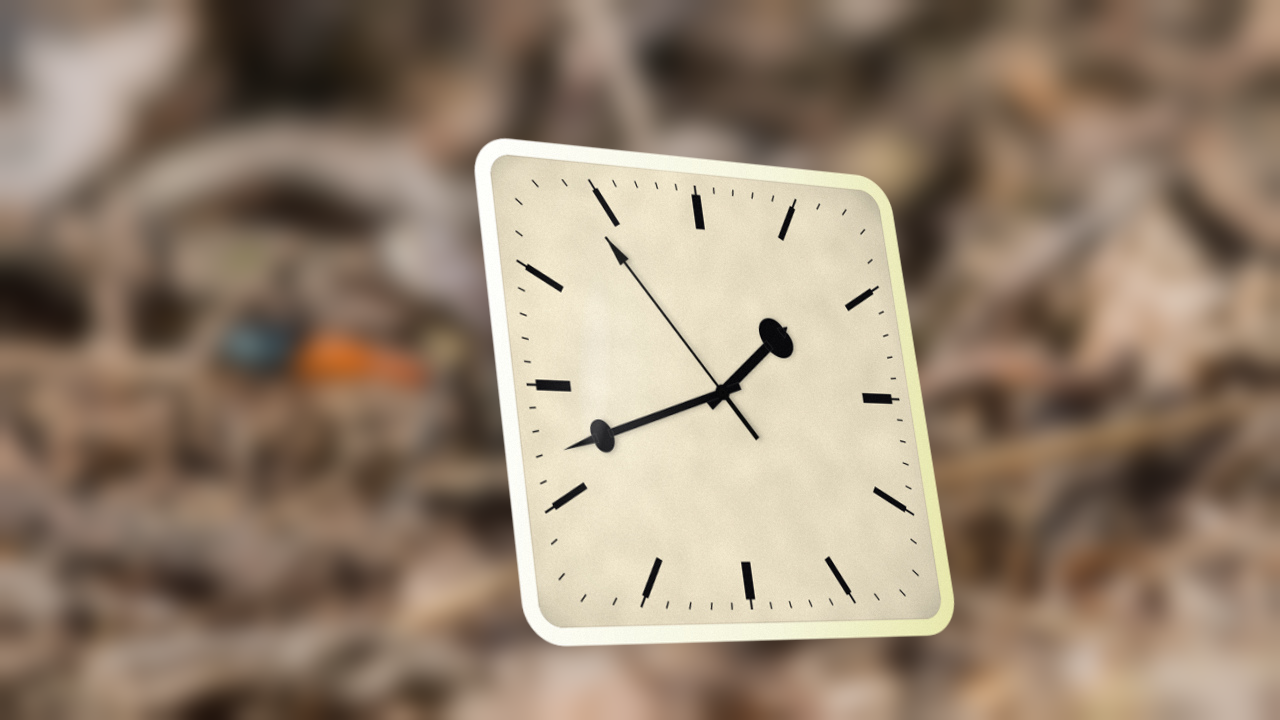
{"hour": 1, "minute": 41, "second": 54}
